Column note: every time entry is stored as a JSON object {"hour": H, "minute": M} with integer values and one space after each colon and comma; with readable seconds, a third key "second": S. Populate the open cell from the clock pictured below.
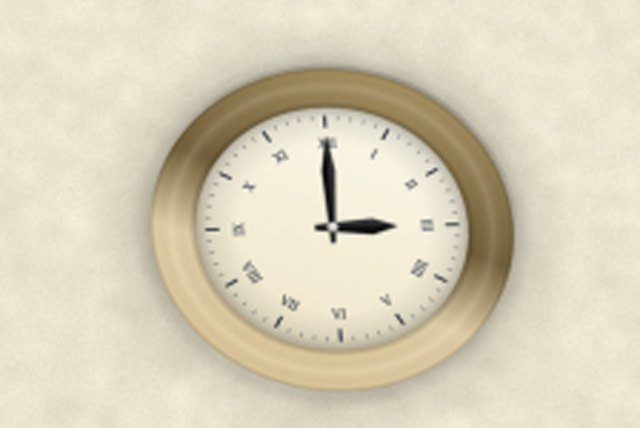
{"hour": 3, "minute": 0}
